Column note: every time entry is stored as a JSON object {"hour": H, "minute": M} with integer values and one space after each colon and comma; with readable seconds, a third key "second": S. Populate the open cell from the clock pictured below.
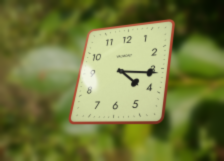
{"hour": 4, "minute": 16}
